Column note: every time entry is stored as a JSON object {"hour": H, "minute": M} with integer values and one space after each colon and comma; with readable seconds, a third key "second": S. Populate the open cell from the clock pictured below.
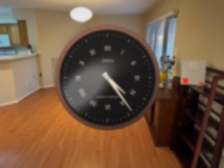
{"hour": 4, "minute": 24}
